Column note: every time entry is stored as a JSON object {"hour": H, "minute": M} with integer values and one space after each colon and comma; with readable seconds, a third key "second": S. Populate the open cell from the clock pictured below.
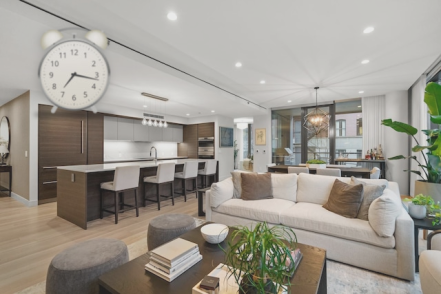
{"hour": 7, "minute": 17}
